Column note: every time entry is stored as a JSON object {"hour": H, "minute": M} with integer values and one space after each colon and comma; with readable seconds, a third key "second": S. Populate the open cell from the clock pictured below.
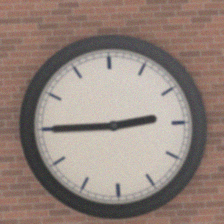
{"hour": 2, "minute": 45}
